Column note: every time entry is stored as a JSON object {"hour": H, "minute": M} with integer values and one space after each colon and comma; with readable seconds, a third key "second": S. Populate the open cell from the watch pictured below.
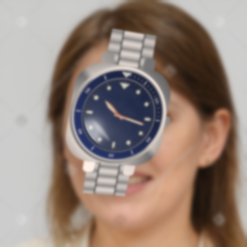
{"hour": 10, "minute": 17}
